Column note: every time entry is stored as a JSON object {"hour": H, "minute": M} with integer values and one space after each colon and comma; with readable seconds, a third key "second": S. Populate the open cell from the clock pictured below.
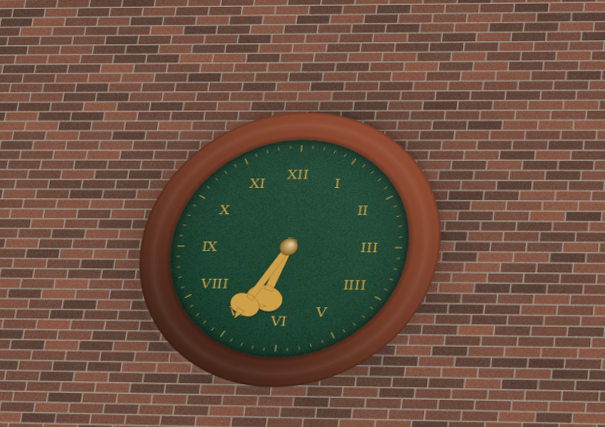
{"hour": 6, "minute": 35}
